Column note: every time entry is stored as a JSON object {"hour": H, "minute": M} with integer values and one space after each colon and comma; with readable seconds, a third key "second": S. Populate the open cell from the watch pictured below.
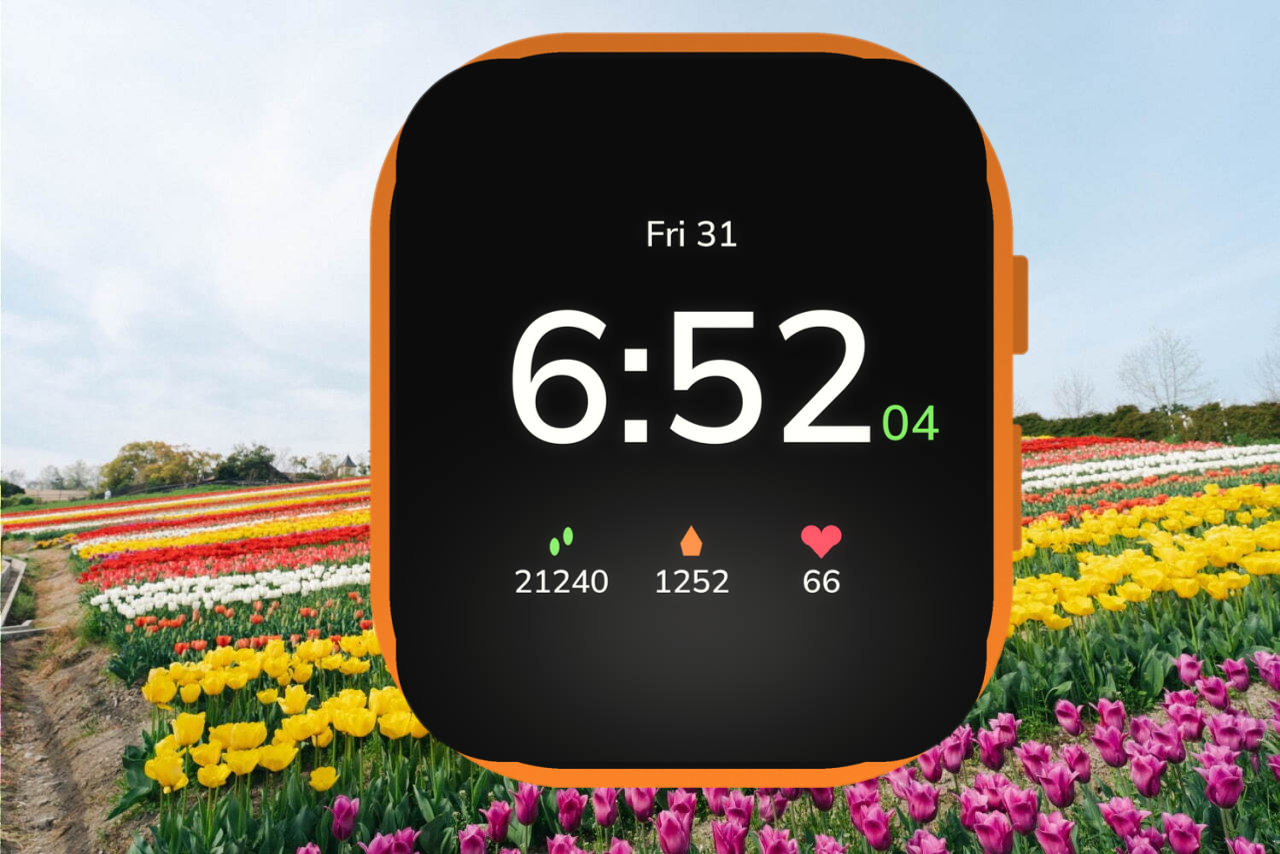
{"hour": 6, "minute": 52, "second": 4}
